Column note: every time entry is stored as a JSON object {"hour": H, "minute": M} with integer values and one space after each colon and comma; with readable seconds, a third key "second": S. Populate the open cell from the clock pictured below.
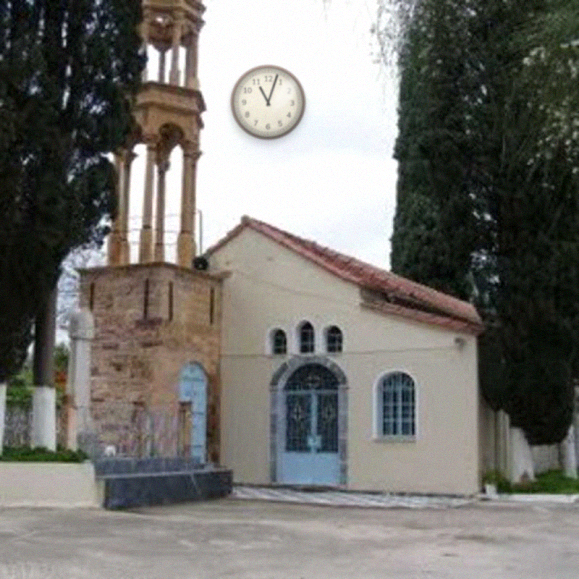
{"hour": 11, "minute": 3}
